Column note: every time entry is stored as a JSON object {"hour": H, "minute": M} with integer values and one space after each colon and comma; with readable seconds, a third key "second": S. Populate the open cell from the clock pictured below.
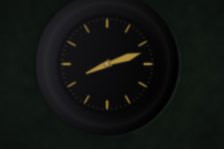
{"hour": 8, "minute": 12}
